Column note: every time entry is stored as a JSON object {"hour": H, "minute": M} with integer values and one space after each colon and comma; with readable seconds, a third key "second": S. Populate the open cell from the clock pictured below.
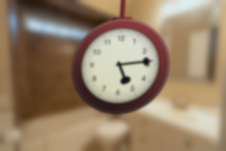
{"hour": 5, "minute": 14}
